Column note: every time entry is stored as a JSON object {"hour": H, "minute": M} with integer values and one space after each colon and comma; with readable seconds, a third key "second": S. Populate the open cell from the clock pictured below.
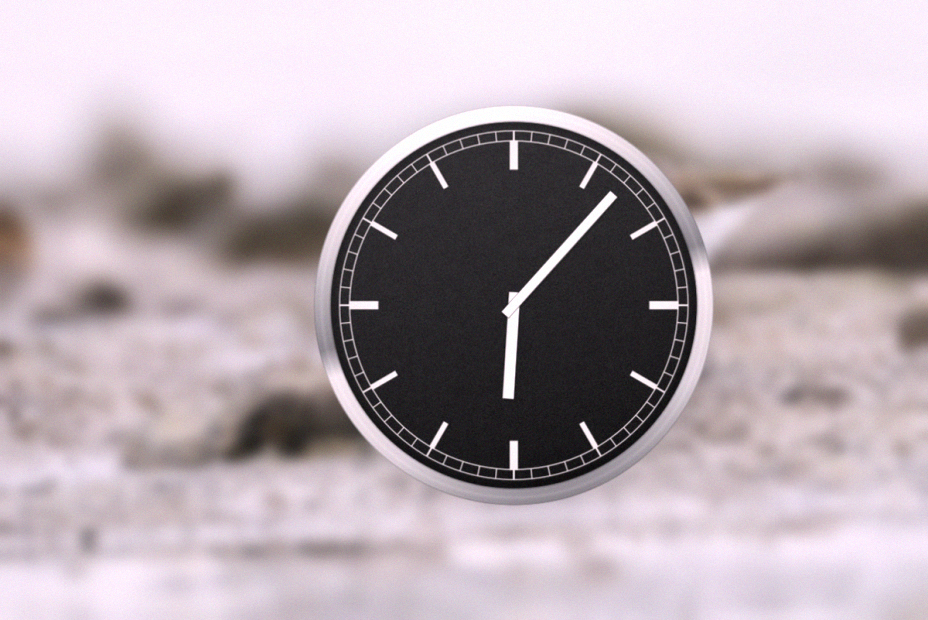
{"hour": 6, "minute": 7}
